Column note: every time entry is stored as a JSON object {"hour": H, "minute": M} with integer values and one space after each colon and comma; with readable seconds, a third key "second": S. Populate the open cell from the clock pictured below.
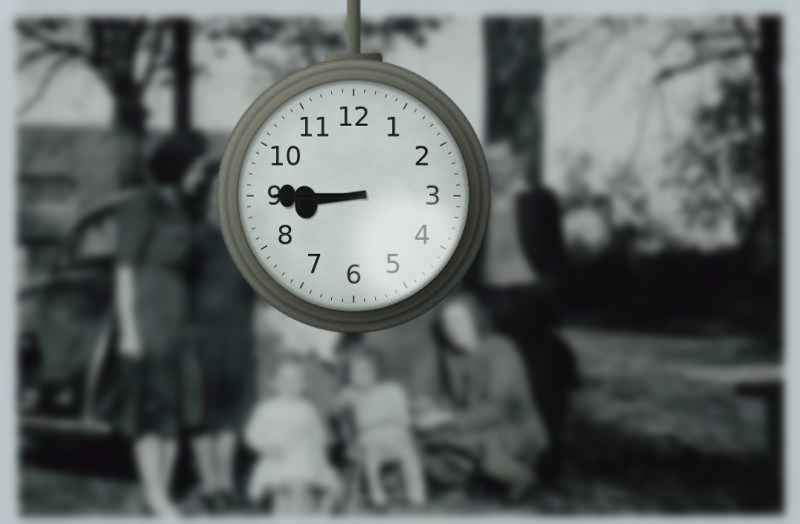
{"hour": 8, "minute": 45}
